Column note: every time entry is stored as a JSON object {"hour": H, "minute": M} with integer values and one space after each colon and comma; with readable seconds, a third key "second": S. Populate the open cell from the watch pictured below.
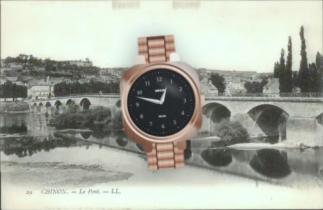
{"hour": 12, "minute": 48}
